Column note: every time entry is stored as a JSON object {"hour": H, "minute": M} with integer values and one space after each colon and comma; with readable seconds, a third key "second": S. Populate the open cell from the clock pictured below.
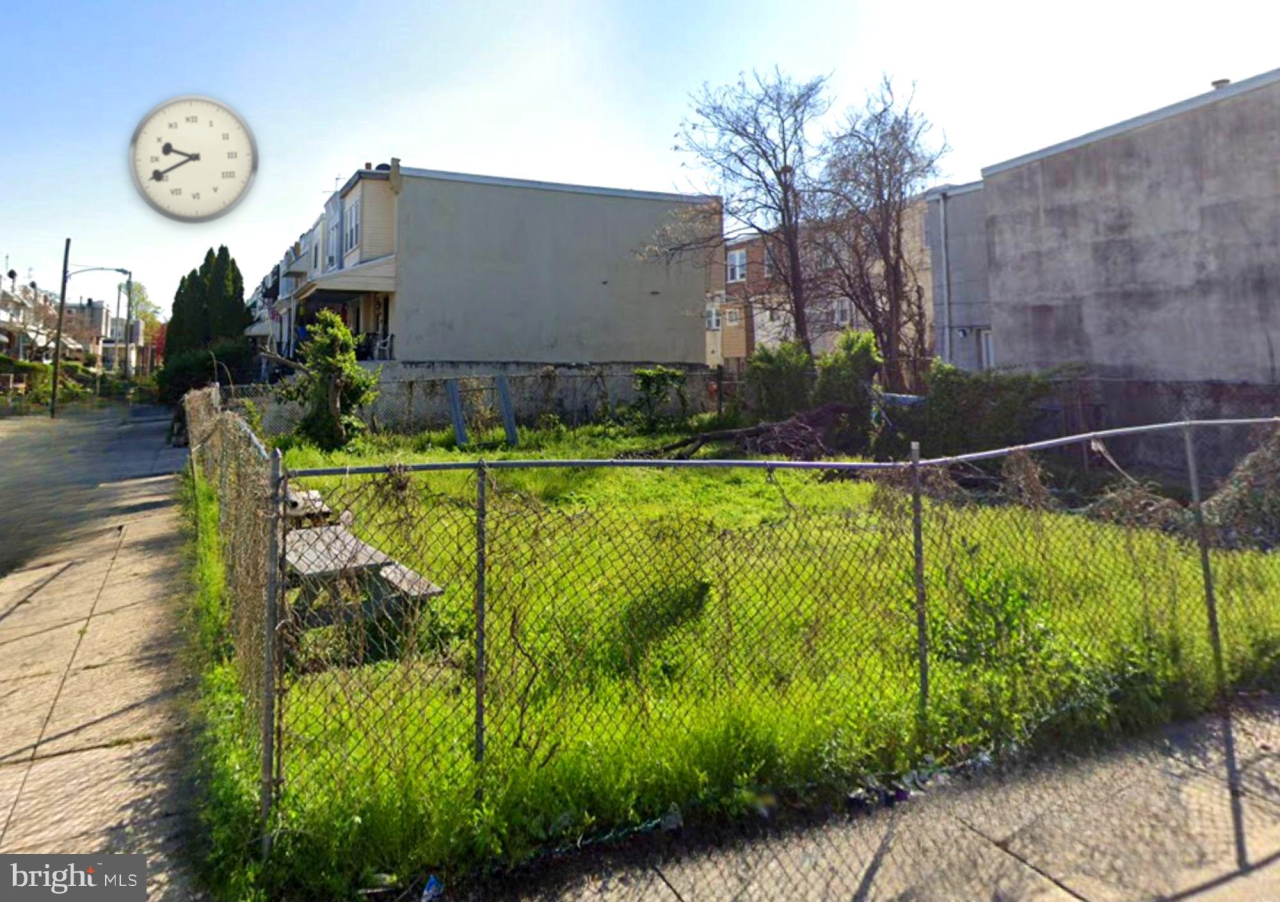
{"hour": 9, "minute": 41}
